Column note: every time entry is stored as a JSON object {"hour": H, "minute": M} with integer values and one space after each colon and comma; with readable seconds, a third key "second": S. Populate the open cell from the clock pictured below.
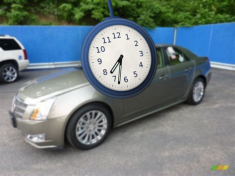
{"hour": 7, "minute": 33}
